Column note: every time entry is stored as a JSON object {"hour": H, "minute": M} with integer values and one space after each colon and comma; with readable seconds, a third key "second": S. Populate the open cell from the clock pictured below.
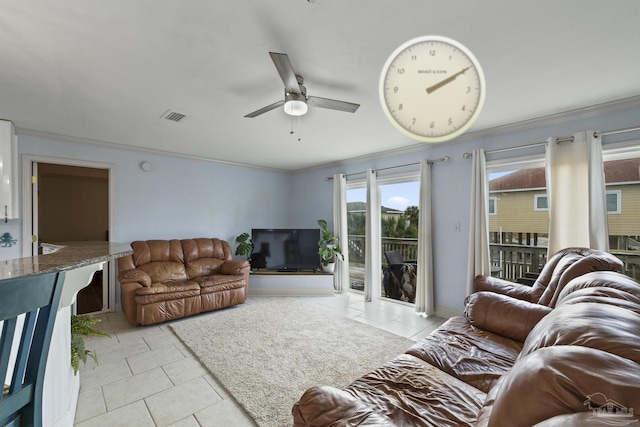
{"hour": 2, "minute": 10}
